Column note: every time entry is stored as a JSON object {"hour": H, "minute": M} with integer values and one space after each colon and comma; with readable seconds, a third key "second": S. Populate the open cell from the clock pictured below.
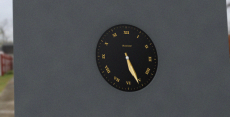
{"hour": 5, "minute": 26}
